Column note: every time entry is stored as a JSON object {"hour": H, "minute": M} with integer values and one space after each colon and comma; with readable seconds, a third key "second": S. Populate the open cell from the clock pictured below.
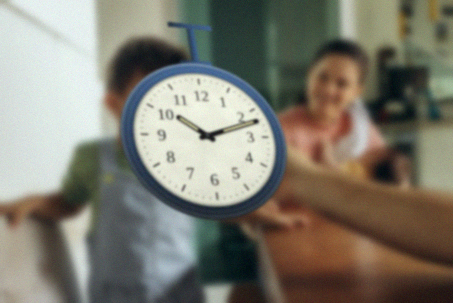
{"hour": 10, "minute": 12}
